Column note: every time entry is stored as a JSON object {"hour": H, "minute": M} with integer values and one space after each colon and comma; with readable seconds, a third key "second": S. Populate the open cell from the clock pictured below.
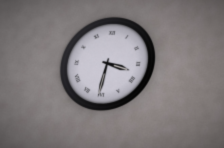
{"hour": 3, "minute": 31}
